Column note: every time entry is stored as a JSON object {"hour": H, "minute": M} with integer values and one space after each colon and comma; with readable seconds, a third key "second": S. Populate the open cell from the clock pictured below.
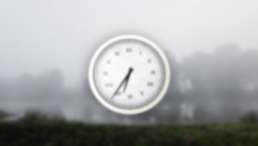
{"hour": 6, "minute": 36}
